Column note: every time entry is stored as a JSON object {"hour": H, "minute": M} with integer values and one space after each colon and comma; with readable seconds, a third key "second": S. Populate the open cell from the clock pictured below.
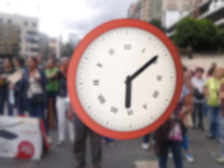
{"hour": 6, "minute": 9}
